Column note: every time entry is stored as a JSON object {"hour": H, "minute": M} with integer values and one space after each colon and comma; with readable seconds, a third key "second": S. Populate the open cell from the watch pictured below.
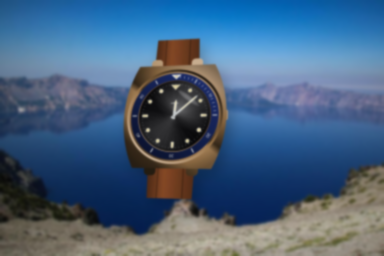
{"hour": 12, "minute": 8}
